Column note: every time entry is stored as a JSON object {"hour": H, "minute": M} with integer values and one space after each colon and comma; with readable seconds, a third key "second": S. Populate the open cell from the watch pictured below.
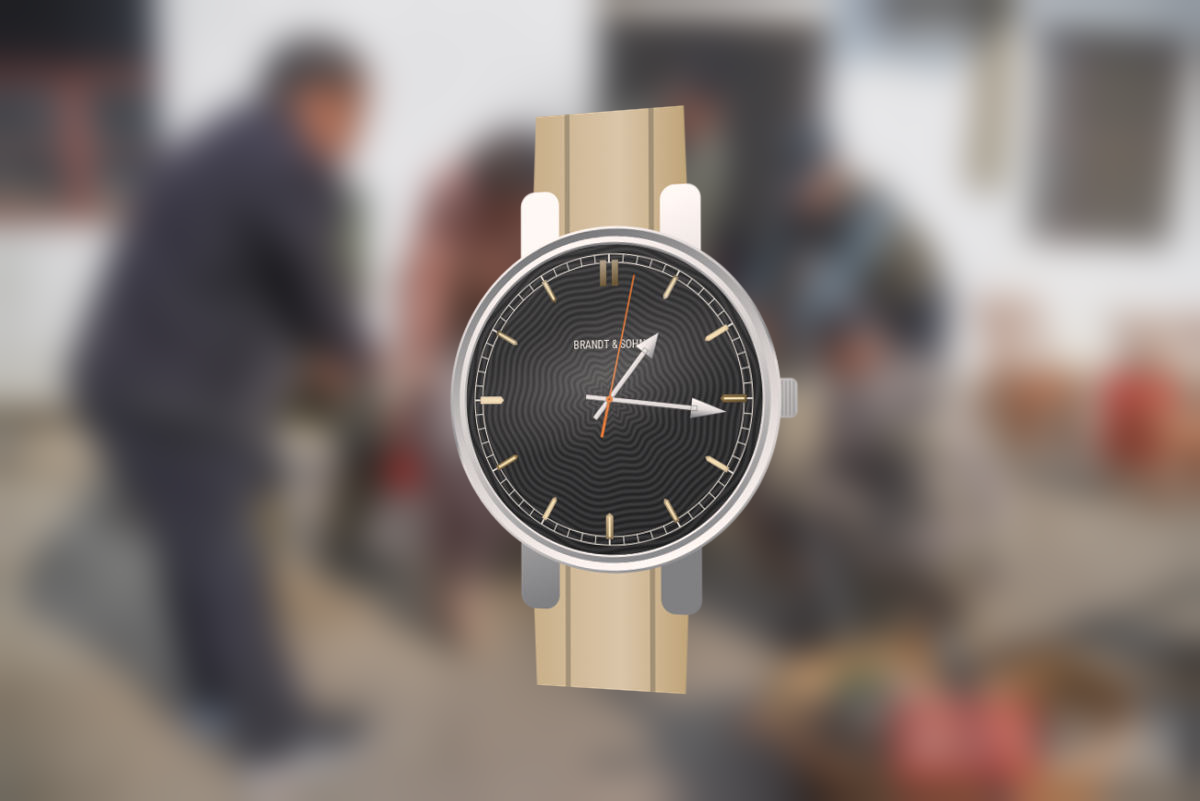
{"hour": 1, "minute": 16, "second": 2}
